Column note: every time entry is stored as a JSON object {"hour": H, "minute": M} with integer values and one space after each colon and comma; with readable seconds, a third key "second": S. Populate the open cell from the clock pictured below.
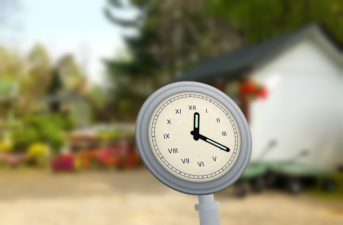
{"hour": 12, "minute": 20}
